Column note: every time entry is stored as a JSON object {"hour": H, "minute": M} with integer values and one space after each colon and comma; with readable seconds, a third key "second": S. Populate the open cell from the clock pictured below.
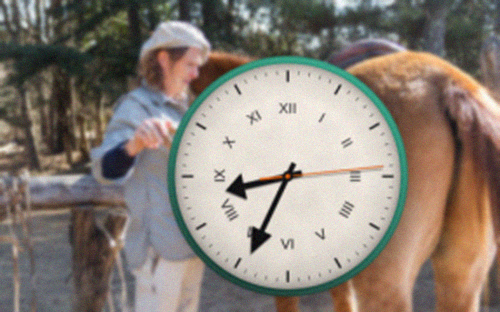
{"hour": 8, "minute": 34, "second": 14}
